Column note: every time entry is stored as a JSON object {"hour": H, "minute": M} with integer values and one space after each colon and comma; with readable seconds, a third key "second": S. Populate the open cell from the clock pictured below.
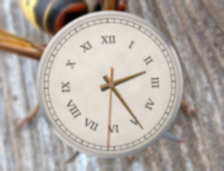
{"hour": 2, "minute": 24, "second": 31}
